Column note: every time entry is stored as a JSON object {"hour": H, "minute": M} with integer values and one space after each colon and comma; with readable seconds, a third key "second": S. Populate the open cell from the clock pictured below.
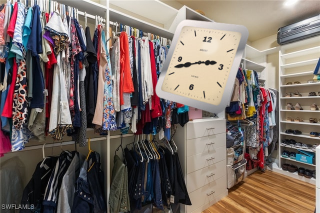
{"hour": 2, "minute": 42}
